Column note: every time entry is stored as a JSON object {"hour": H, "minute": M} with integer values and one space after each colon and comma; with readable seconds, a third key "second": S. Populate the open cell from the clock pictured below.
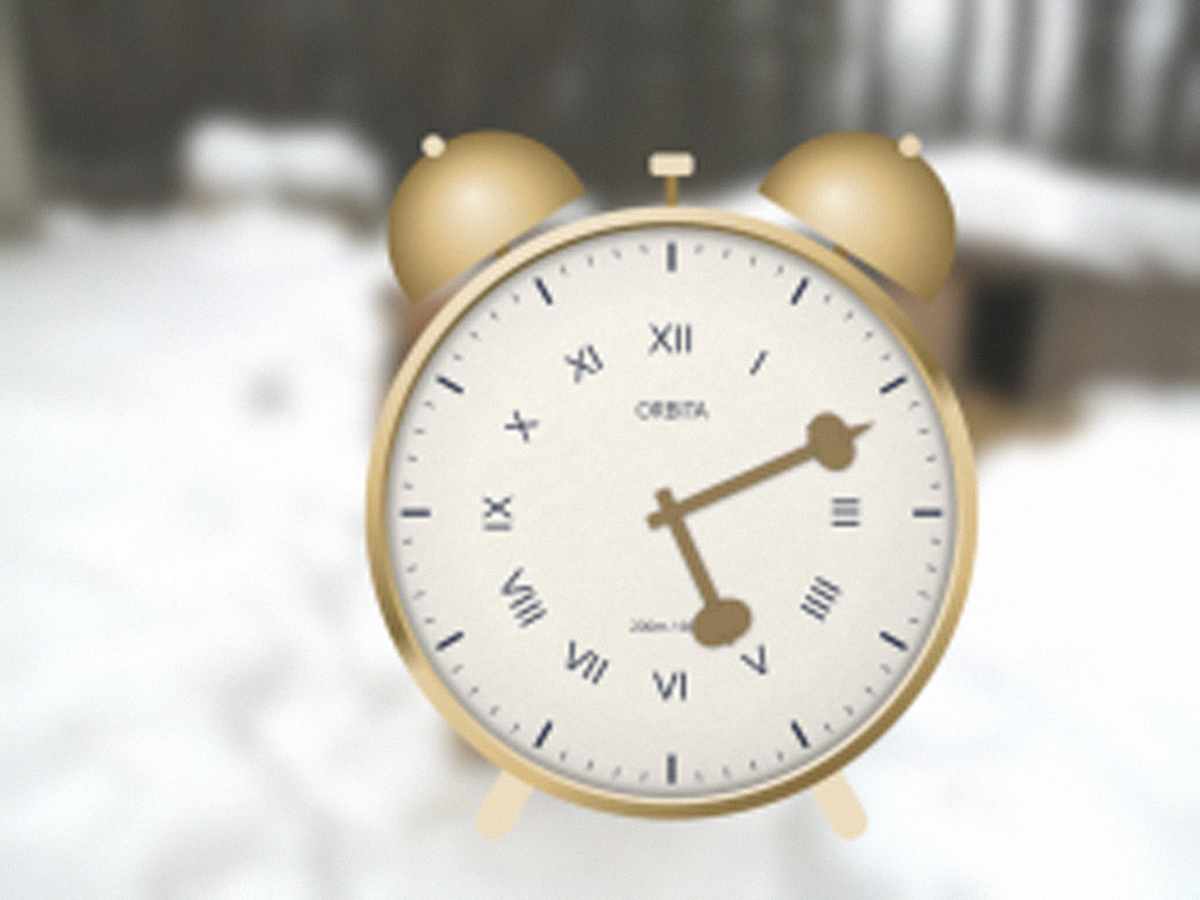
{"hour": 5, "minute": 11}
